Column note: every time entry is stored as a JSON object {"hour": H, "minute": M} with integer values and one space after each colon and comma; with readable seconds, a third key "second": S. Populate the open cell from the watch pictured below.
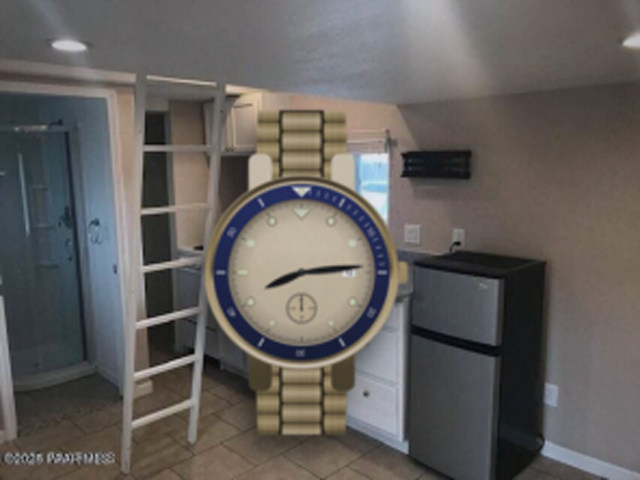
{"hour": 8, "minute": 14}
